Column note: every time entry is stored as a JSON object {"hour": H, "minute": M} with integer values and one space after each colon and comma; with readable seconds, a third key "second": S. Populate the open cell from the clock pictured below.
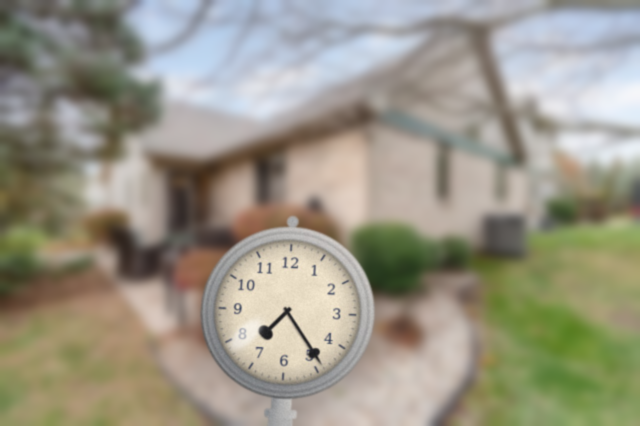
{"hour": 7, "minute": 24}
